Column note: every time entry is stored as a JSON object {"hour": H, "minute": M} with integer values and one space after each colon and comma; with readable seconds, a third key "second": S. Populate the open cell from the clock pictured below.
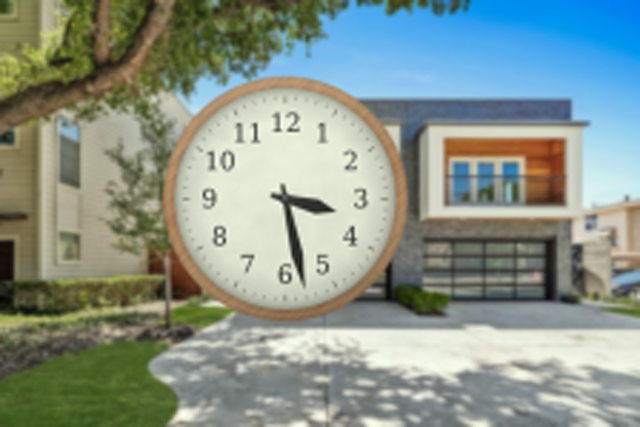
{"hour": 3, "minute": 28}
